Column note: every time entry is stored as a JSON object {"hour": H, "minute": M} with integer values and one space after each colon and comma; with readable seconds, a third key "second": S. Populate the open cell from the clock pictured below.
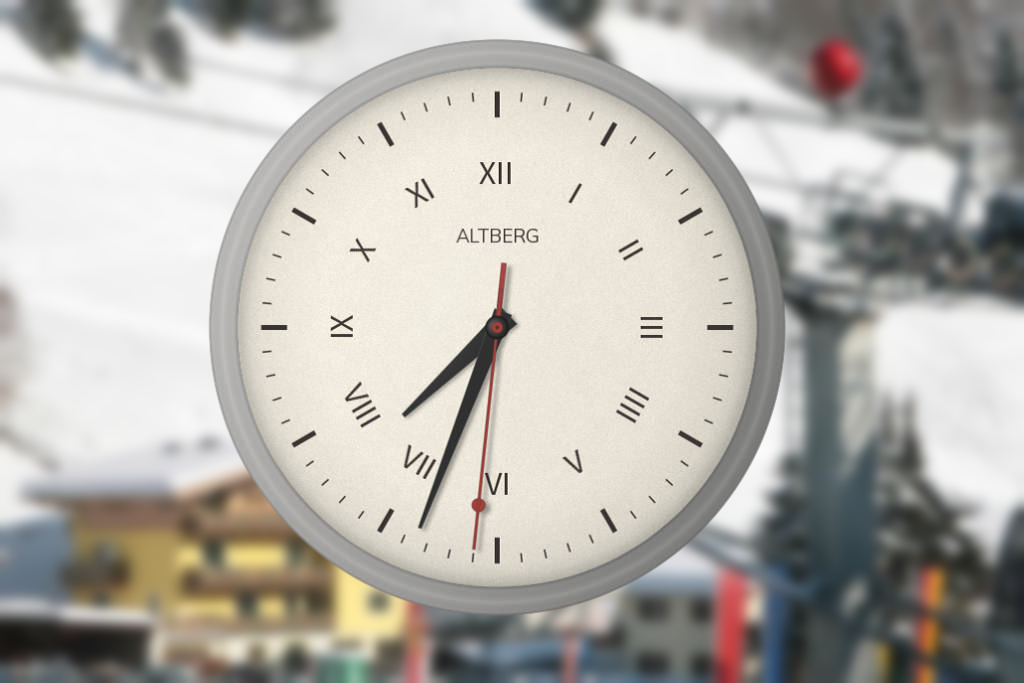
{"hour": 7, "minute": 33, "second": 31}
